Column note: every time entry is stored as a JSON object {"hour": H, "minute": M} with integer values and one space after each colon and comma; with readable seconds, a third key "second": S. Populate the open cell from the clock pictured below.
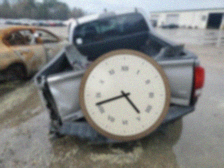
{"hour": 4, "minute": 42}
